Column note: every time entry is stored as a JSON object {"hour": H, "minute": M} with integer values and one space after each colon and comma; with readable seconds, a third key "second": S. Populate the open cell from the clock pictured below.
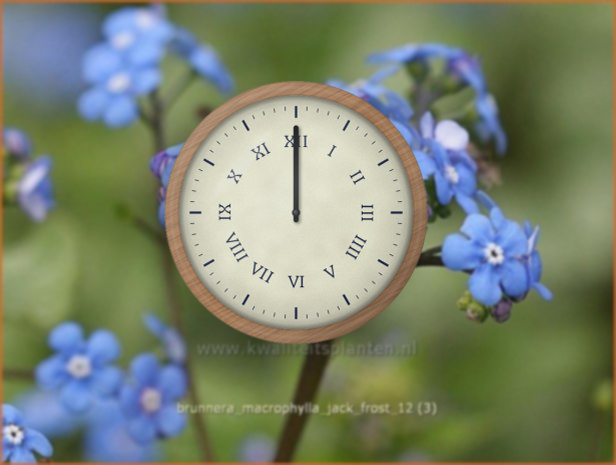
{"hour": 12, "minute": 0}
